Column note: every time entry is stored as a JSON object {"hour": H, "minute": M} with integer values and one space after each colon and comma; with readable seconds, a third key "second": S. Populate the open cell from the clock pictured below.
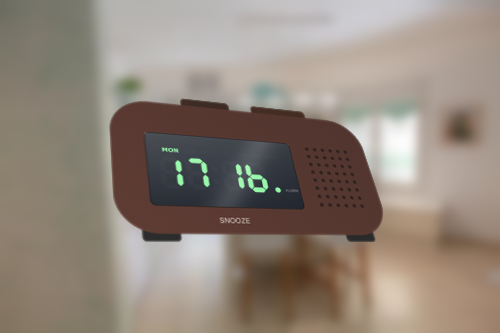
{"hour": 17, "minute": 16}
